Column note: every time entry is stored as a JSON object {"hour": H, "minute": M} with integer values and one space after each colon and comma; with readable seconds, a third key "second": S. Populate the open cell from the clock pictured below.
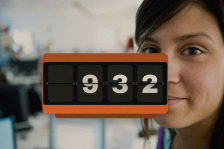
{"hour": 9, "minute": 32}
